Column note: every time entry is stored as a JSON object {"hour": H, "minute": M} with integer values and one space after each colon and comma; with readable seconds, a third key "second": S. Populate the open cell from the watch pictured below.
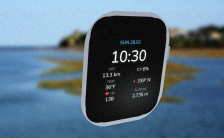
{"hour": 10, "minute": 30}
